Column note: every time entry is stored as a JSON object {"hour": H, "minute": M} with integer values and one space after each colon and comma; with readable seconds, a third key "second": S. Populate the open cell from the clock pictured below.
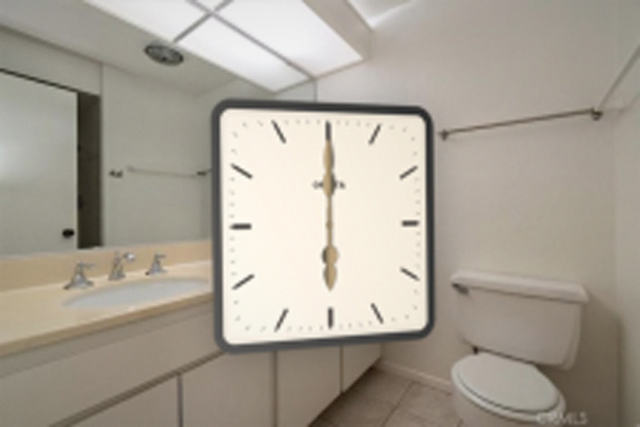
{"hour": 6, "minute": 0}
